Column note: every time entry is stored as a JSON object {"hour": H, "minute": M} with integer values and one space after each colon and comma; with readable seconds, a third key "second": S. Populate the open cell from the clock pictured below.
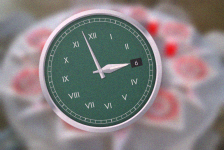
{"hour": 2, "minute": 58}
